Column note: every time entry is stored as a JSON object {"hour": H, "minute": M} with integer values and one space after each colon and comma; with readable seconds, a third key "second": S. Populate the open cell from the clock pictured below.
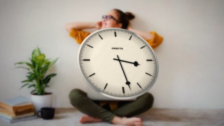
{"hour": 3, "minute": 28}
